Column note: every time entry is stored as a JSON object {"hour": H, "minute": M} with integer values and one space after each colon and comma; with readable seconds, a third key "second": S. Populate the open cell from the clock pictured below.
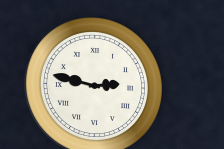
{"hour": 2, "minute": 47}
